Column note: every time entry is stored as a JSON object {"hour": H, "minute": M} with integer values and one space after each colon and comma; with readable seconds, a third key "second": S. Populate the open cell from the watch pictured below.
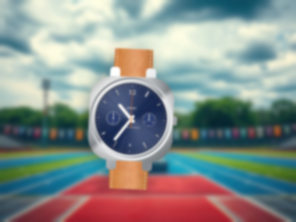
{"hour": 10, "minute": 36}
